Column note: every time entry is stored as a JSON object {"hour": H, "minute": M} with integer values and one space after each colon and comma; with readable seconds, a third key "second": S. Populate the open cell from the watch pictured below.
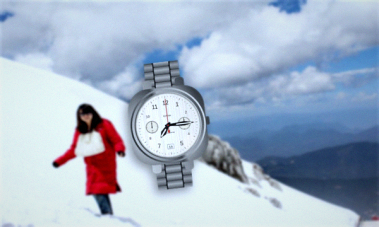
{"hour": 7, "minute": 15}
